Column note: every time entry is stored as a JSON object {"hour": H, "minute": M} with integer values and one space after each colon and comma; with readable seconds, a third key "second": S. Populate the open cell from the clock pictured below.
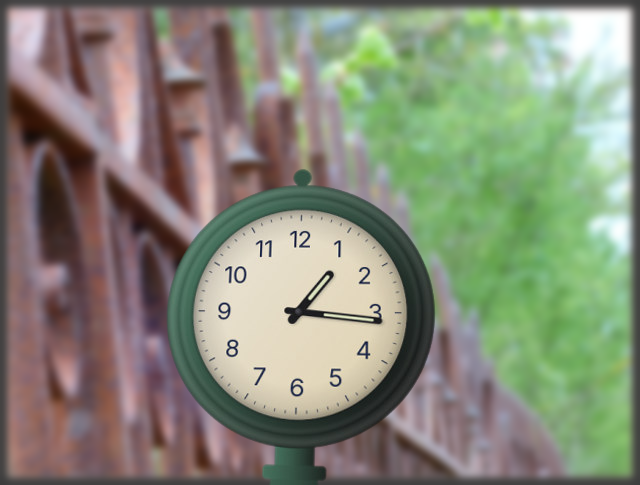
{"hour": 1, "minute": 16}
